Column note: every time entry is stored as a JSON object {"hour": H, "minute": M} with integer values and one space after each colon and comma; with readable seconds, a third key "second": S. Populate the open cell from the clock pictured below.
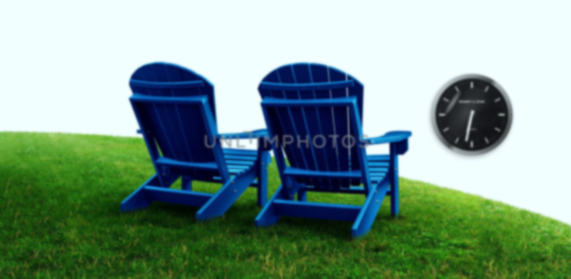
{"hour": 6, "minute": 32}
